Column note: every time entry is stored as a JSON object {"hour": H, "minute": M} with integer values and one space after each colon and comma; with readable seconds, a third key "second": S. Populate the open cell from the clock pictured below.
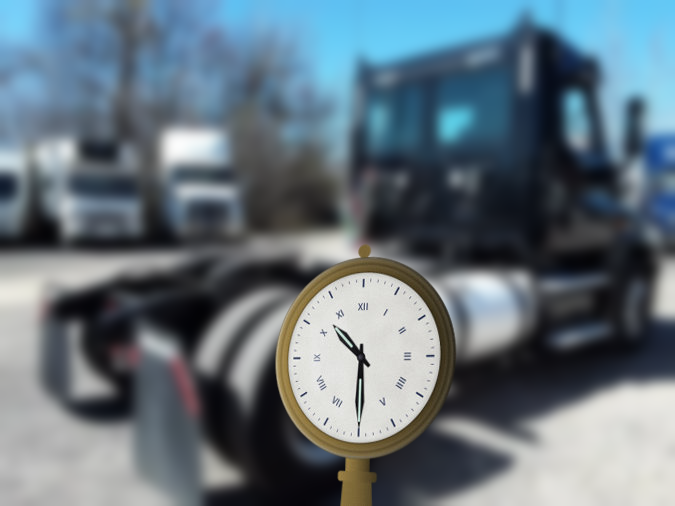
{"hour": 10, "minute": 30}
